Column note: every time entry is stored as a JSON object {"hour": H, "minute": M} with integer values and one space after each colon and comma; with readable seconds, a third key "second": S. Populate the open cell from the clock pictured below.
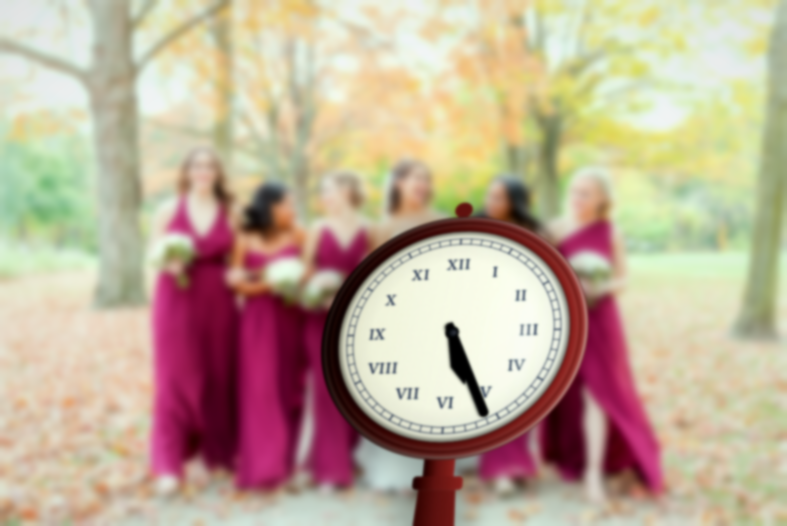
{"hour": 5, "minute": 26}
